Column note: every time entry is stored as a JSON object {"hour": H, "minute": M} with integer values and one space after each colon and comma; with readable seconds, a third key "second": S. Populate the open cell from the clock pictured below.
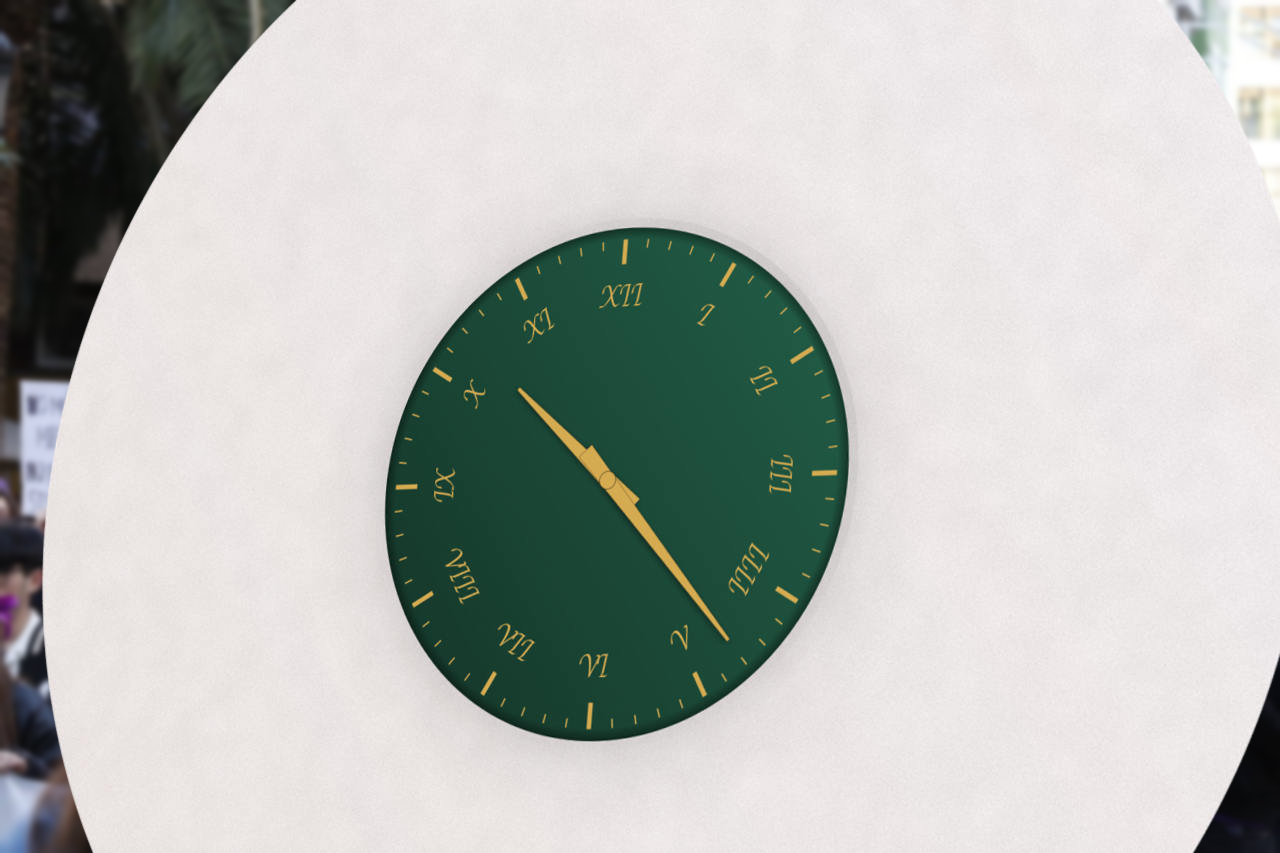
{"hour": 10, "minute": 23}
